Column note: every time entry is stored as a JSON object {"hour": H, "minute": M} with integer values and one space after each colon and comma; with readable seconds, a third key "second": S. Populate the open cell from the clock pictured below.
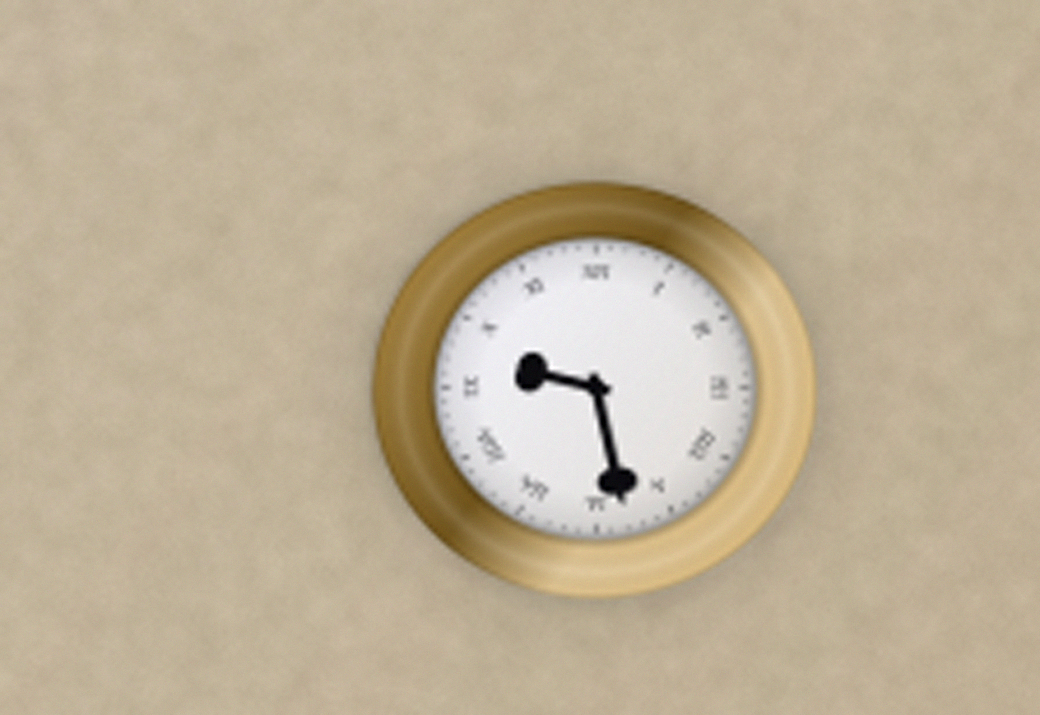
{"hour": 9, "minute": 28}
